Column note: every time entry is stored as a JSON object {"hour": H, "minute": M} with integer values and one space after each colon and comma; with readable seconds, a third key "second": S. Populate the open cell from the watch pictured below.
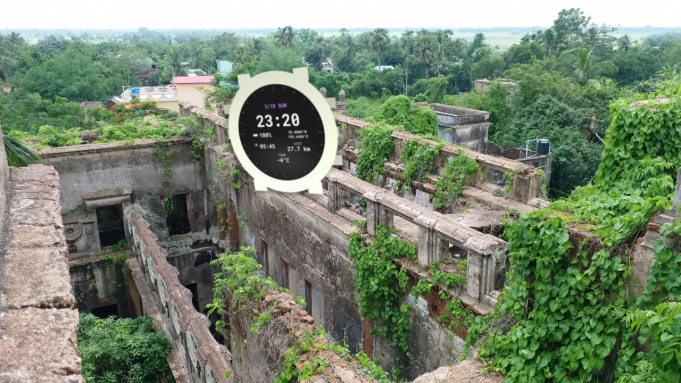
{"hour": 23, "minute": 20}
